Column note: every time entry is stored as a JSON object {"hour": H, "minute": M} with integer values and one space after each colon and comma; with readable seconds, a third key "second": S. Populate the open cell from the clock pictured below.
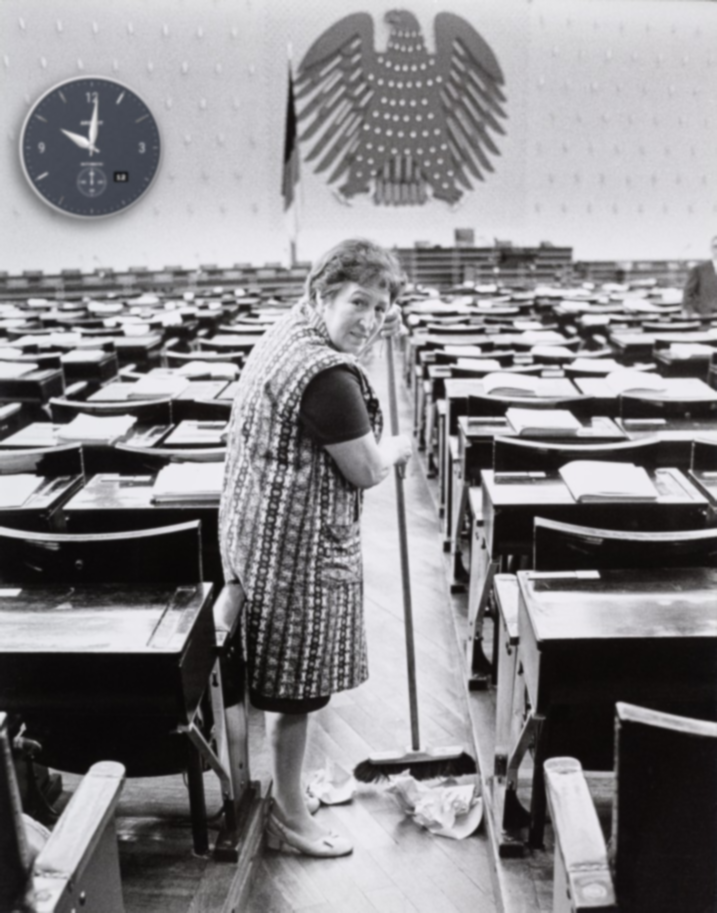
{"hour": 10, "minute": 1}
